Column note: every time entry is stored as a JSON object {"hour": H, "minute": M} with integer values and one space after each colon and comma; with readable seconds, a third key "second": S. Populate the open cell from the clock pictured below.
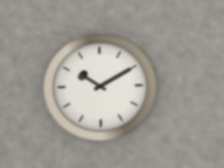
{"hour": 10, "minute": 10}
